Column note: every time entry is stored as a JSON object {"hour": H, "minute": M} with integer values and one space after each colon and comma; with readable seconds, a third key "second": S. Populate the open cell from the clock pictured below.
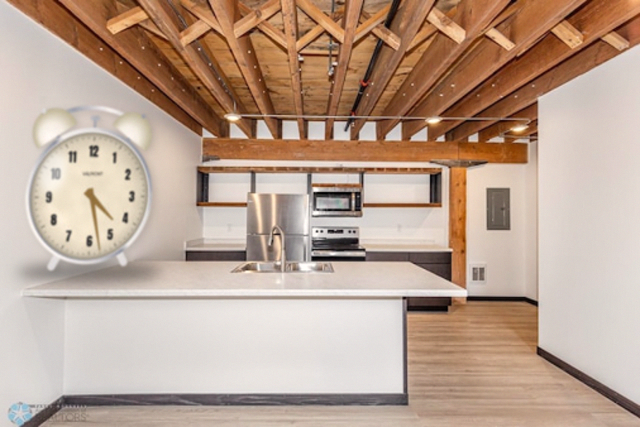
{"hour": 4, "minute": 28}
